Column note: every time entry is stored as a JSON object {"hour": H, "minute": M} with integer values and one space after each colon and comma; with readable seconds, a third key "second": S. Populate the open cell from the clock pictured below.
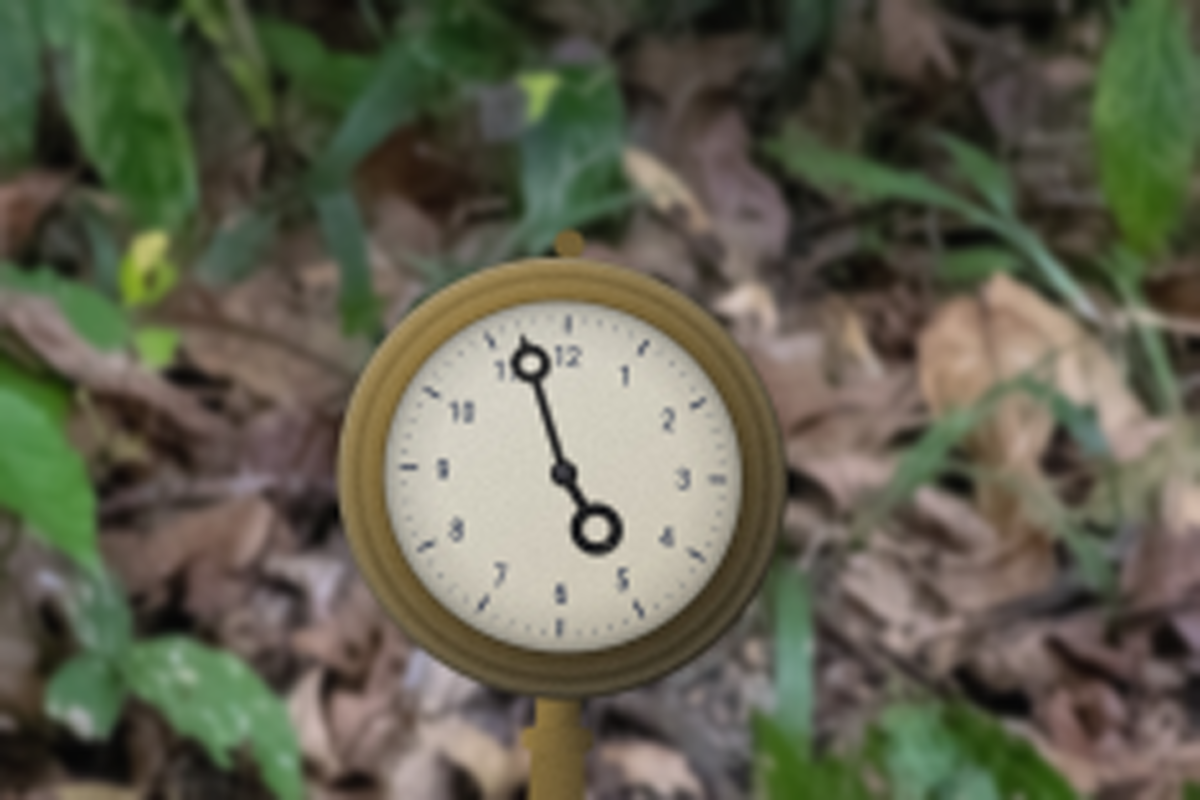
{"hour": 4, "minute": 57}
